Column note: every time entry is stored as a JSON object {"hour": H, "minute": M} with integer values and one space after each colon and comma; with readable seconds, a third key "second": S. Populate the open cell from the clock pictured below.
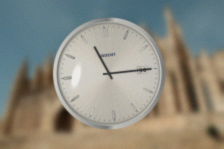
{"hour": 11, "minute": 15}
